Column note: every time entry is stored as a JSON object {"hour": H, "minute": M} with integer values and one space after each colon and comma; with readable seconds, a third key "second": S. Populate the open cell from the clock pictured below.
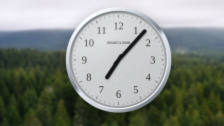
{"hour": 7, "minute": 7}
